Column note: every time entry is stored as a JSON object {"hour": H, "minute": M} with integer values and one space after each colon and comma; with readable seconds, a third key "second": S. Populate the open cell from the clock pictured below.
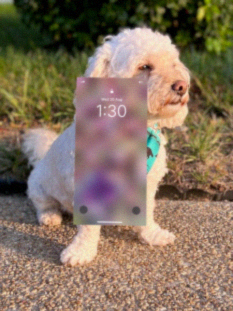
{"hour": 1, "minute": 30}
